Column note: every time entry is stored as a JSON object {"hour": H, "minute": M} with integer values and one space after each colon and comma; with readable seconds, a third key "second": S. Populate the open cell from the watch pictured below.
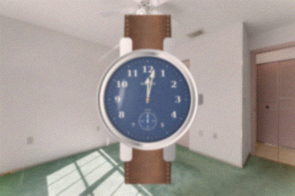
{"hour": 12, "minute": 2}
